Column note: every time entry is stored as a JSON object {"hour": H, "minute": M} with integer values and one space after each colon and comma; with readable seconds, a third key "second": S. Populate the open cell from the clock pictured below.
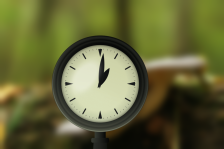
{"hour": 1, "minute": 1}
